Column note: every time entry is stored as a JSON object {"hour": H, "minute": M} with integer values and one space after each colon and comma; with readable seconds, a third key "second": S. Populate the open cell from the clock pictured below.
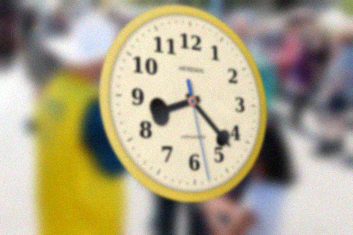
{"hour": 8, "minute": 22, "second": 28}
